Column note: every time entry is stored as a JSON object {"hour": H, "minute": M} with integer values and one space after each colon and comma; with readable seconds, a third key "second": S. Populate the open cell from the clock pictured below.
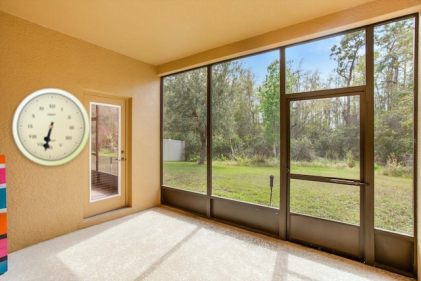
{"hour": 6, "minute": 32}
